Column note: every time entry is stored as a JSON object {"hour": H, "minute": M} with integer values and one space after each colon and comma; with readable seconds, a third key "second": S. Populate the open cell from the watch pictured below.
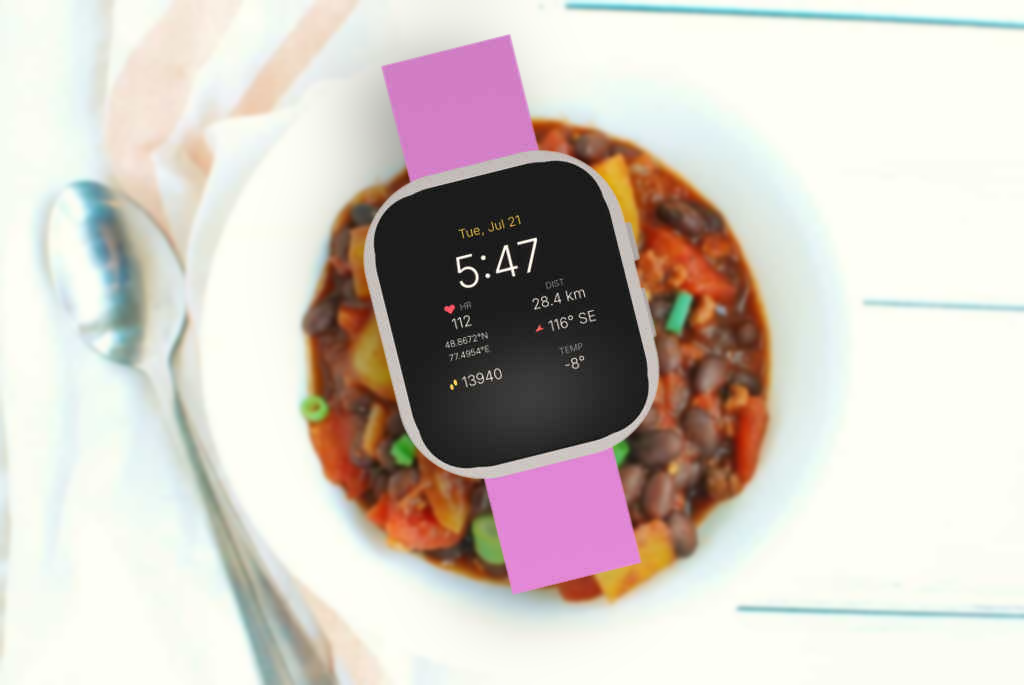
{"hour": 5, "minute": 47}
